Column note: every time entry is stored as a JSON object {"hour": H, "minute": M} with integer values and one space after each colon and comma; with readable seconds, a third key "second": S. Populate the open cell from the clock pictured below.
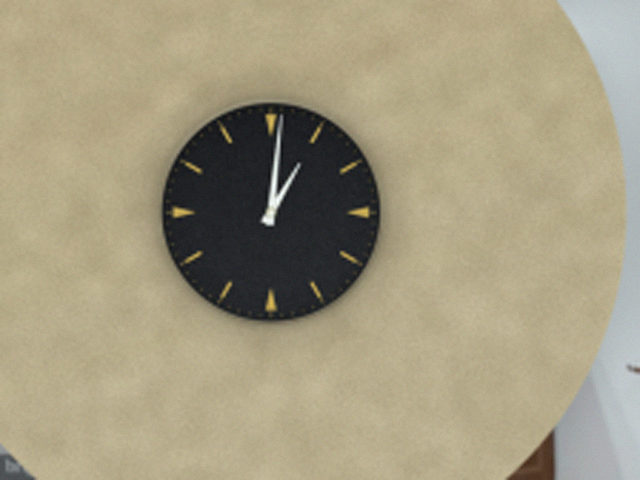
{"hour": 1, "minute": 1}
